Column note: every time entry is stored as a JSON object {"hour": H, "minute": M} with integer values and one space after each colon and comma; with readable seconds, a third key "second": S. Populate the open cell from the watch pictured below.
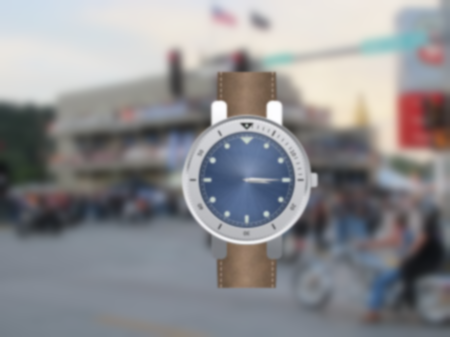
{"hour": 3, "minute": 15}
